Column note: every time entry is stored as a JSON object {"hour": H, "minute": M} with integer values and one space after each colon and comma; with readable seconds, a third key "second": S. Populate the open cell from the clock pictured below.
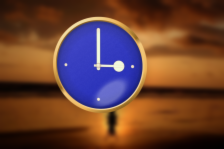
{"hour": 3, "minute": 0}
